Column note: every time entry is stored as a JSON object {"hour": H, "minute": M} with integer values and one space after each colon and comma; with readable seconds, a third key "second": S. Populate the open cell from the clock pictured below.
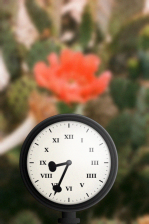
{"hour": 8, "minute": 34}
